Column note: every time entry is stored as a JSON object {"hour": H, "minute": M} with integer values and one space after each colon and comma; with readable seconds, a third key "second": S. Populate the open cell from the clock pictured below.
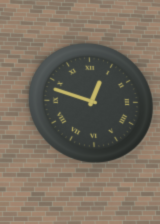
{"hour": 12, "minute": 48}
